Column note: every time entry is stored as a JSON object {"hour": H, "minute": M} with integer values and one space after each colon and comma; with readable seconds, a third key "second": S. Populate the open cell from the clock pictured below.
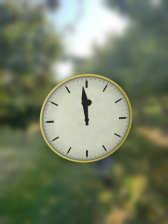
{"hour": 11, "minute": 59}
